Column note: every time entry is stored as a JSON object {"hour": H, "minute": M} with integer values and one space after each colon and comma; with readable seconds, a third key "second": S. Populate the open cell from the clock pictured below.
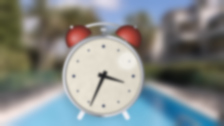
{"hour": 3, "minute": 34}
